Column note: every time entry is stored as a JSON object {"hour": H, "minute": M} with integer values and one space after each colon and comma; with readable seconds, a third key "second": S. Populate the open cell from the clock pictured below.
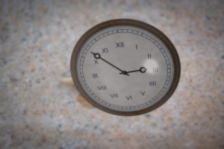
{"hour": 2, "minute": 52}
